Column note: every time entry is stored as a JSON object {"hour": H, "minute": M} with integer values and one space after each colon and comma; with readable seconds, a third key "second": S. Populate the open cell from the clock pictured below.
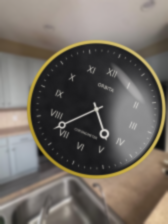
{"hour": 4, "minute": 37}
